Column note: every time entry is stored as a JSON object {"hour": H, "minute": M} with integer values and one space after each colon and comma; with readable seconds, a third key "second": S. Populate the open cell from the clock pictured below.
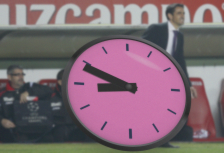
{"hour": 8, "minute": 49}
